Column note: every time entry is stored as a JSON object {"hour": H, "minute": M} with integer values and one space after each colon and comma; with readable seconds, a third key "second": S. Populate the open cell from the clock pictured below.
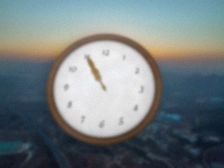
{"hour": 10, "minute": 55}
